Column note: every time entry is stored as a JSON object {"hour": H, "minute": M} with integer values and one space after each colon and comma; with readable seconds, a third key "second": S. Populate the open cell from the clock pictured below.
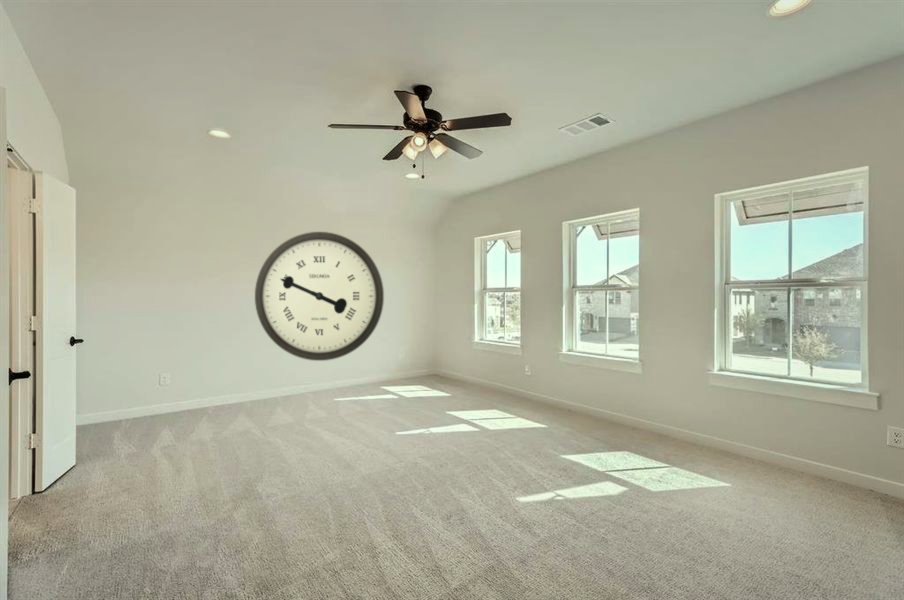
{"hour": 3, "minute": 49}
